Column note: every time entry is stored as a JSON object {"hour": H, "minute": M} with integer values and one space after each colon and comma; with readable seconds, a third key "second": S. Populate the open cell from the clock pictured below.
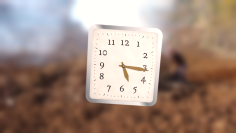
{"hour": 5, "minute": 16}
